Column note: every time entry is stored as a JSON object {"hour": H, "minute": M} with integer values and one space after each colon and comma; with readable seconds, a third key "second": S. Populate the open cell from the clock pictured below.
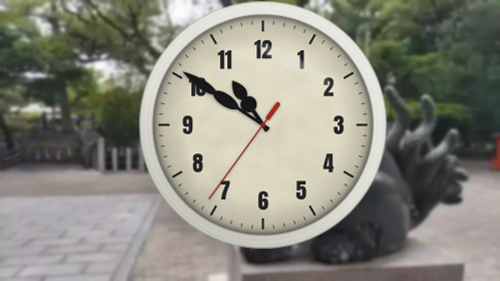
{"hour": 10, "minute": 50, "second": 36}
